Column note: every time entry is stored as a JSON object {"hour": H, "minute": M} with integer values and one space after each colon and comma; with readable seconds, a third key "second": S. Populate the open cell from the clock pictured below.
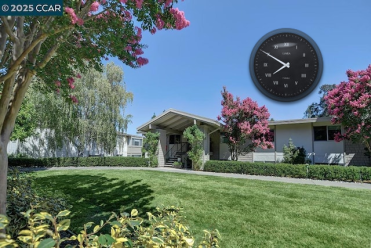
{"hour": 7, "minute": 50}
